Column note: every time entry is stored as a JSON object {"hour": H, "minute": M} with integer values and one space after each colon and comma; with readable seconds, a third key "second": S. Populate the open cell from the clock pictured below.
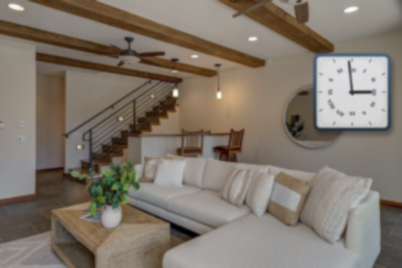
{"hour": 2, "minute": 59}
